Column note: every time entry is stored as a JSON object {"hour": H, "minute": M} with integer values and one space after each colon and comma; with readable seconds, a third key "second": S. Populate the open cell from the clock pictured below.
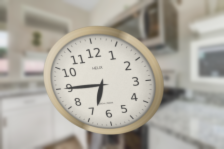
{"hour": 6, "minute": 45}
